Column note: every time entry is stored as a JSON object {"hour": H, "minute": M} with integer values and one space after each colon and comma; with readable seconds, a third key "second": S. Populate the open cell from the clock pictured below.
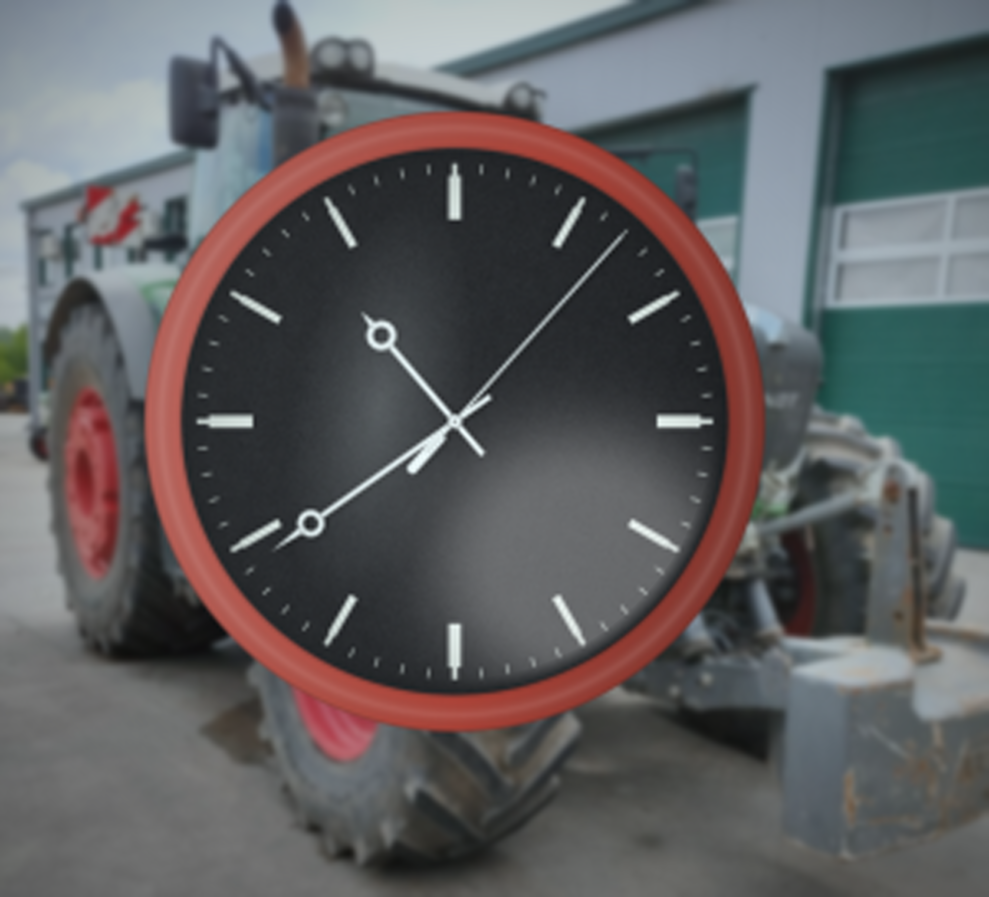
{"hour": 10, "minute": 39, "second": 7}
